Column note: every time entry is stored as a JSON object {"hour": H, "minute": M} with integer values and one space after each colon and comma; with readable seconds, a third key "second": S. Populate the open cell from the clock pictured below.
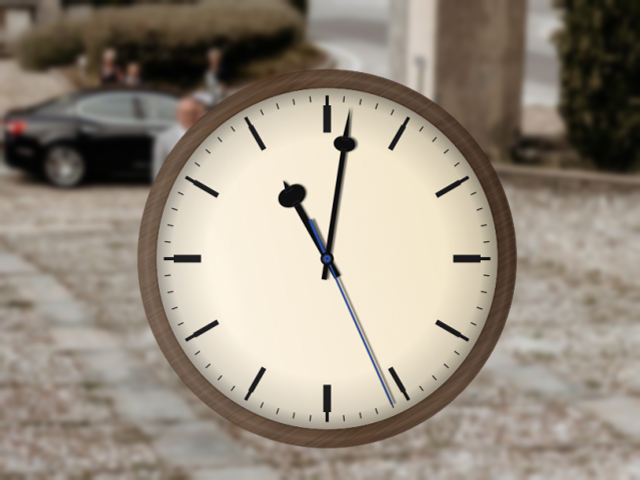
{"hour": 11, "minute": 1, "second": 26}
